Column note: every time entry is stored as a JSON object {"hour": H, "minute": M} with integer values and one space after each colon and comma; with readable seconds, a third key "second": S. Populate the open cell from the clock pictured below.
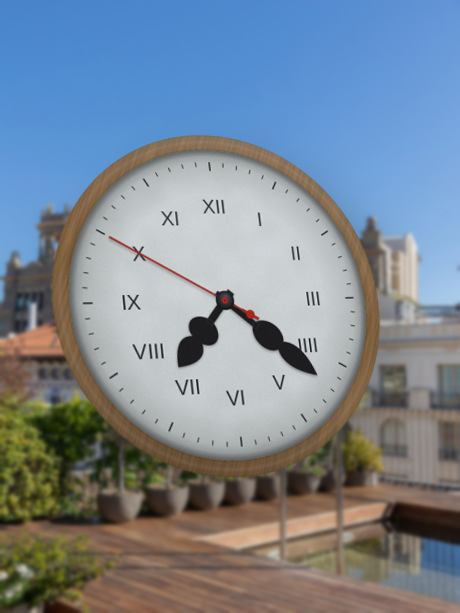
{"hour": 7, "minute": 21, "second": 50}
